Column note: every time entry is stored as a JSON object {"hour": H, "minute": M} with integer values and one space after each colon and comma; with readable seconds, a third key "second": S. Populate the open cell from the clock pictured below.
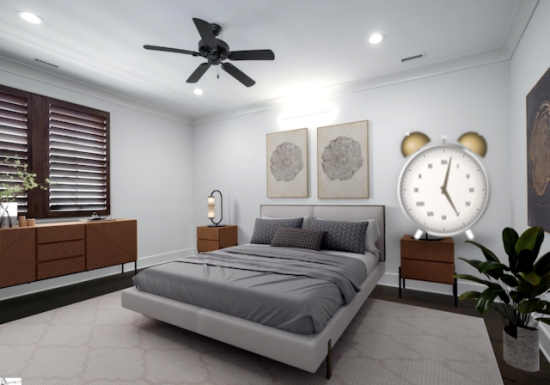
{"hour": 5, "minute": 2}
